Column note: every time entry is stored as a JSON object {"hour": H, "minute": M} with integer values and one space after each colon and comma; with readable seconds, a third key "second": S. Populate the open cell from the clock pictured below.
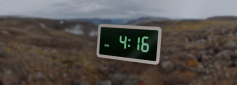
{"hour": 4, "minute": 16}
